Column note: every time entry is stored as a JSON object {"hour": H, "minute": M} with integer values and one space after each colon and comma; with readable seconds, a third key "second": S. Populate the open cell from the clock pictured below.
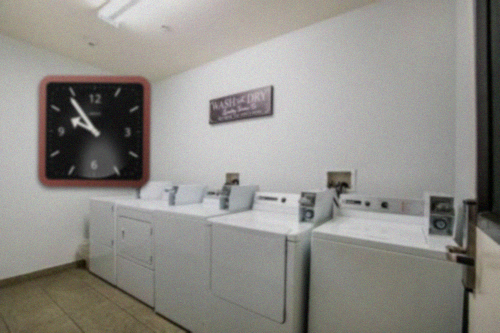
{"hour": 9, "minute": 54}
